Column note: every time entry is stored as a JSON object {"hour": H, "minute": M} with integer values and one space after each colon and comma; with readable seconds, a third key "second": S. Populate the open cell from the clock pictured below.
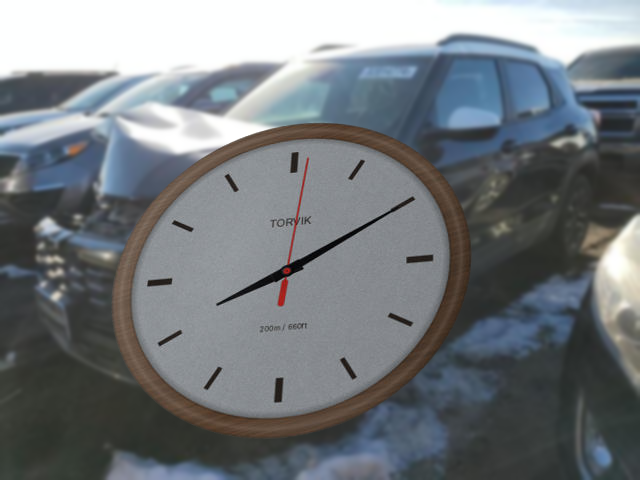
{"hour": 8, "minute": 10, "second": 1}
